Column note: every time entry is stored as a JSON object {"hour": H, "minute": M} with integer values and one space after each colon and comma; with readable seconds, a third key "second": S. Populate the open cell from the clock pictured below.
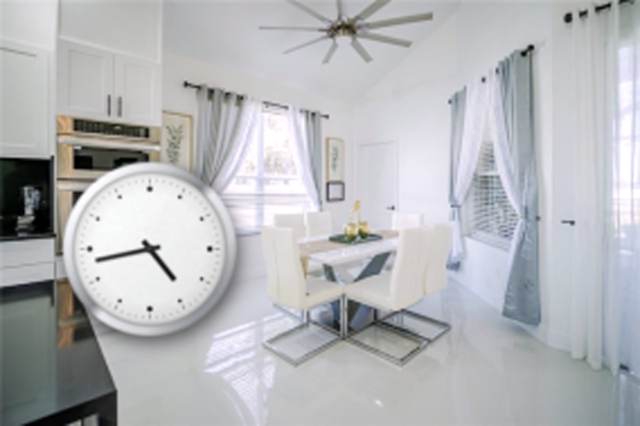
{"hour": 4, "minute": 43}
